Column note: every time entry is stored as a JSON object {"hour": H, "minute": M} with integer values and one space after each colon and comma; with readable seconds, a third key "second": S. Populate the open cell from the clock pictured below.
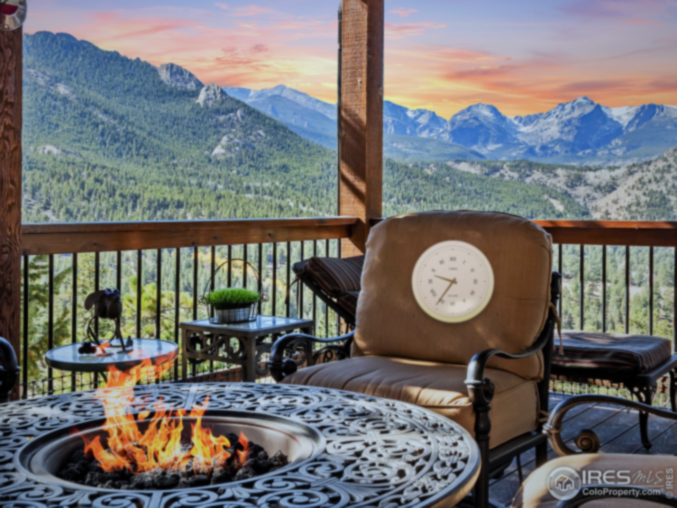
{"hour": 9, "minute": 36}
